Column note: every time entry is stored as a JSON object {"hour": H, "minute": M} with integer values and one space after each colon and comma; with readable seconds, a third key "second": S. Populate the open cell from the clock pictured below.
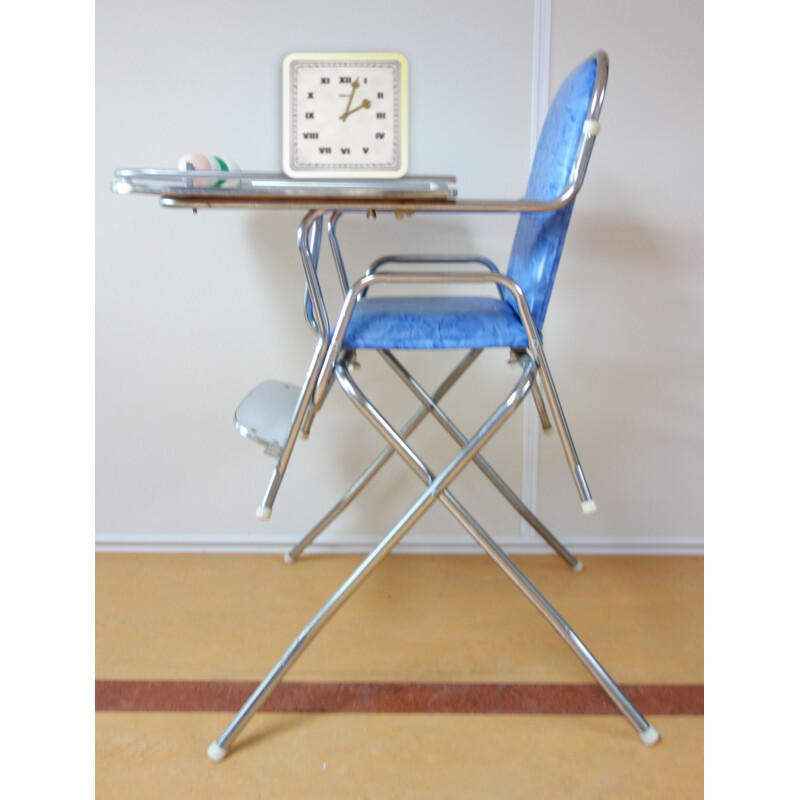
{"hour": 2, "minute": 3}
